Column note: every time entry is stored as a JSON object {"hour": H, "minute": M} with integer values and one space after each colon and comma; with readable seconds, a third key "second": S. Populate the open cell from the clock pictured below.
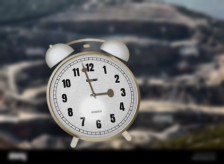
{"hour": 2, "minute": 58}
